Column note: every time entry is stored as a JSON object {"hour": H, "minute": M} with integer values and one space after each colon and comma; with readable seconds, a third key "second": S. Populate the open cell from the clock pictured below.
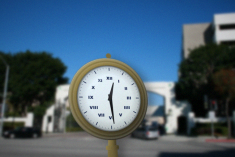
{"hour": 12, "minute": 29}
